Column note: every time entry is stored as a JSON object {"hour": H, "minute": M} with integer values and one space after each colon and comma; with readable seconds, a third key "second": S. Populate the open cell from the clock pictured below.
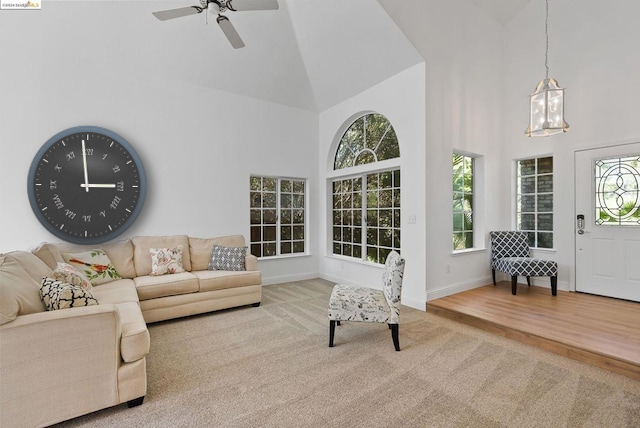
{"hour": 2, "minute": 59}
